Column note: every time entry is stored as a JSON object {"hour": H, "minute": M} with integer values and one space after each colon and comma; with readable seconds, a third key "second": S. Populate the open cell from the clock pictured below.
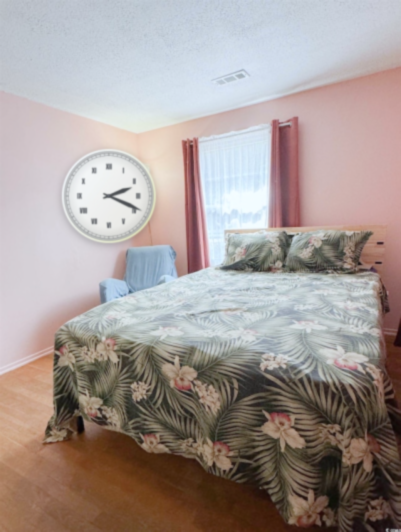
{"hour": 2, "minute": 19}
